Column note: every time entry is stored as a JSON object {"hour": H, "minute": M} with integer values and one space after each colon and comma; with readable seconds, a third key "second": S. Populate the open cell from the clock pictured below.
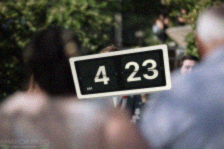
{"hour": 4, "minute": 23}
